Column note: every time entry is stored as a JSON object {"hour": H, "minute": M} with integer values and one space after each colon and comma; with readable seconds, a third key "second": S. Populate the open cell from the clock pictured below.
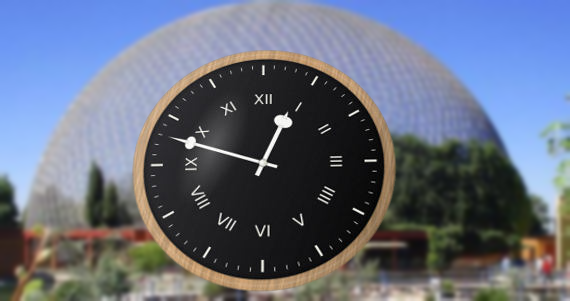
{"hour": 12, "minute": 48}
